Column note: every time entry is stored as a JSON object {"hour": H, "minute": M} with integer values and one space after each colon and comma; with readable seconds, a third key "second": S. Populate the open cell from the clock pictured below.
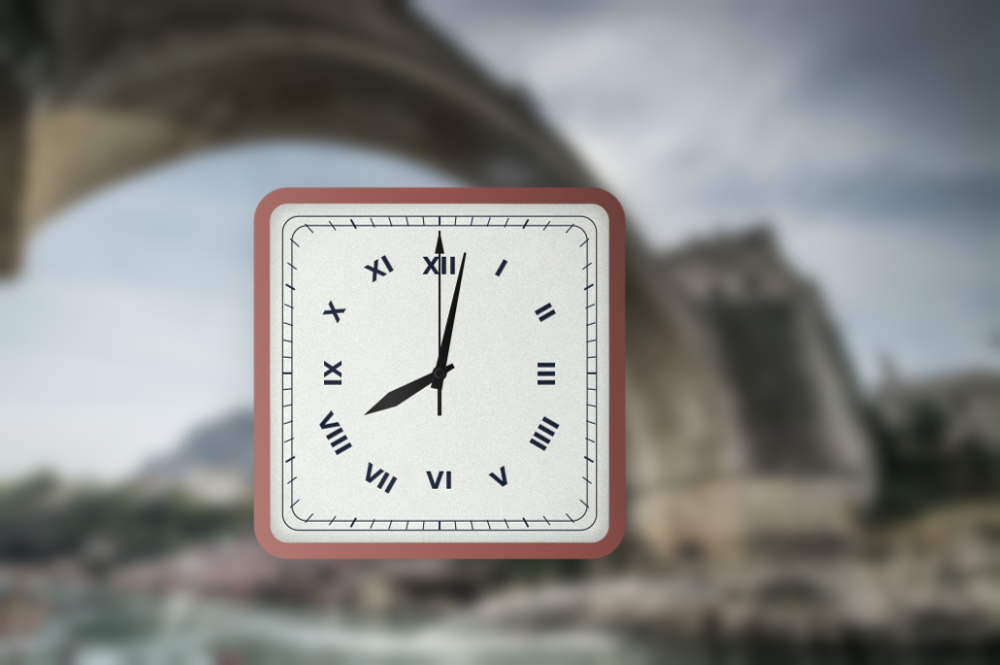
{"hour": 8, "minute": 2, "second": 0}
